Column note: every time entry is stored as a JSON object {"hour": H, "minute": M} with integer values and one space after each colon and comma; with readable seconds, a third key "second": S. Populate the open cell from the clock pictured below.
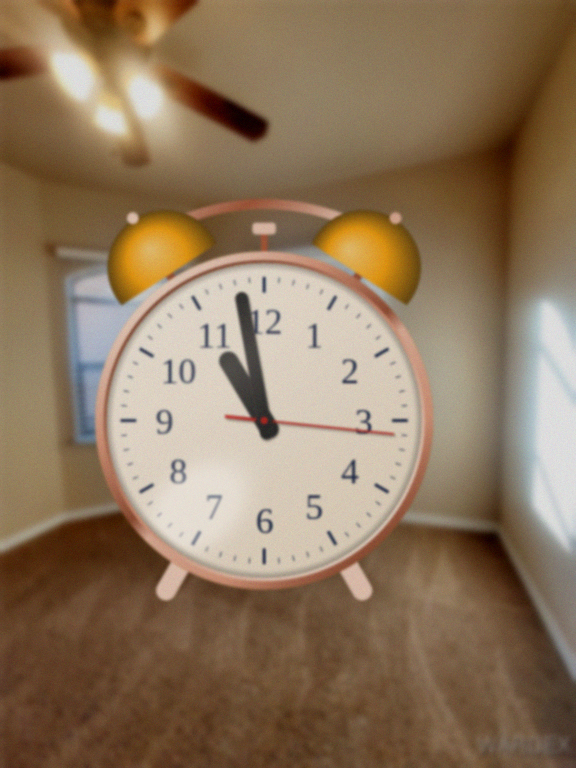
{"hour": 10, "minute": 58, "second": 16}
